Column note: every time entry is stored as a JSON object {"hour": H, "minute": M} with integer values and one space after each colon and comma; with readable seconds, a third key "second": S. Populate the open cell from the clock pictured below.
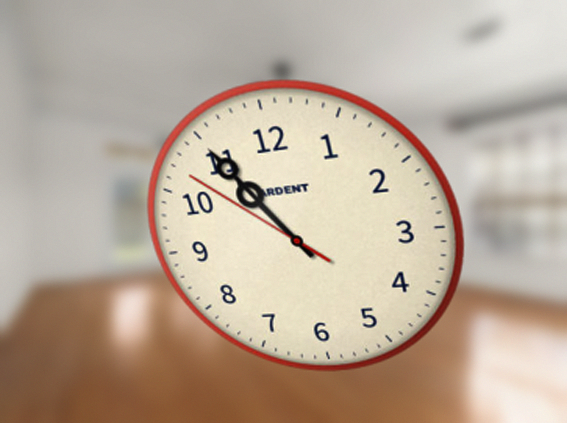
{"hour": 10, "minute": 54, "second": 52}
